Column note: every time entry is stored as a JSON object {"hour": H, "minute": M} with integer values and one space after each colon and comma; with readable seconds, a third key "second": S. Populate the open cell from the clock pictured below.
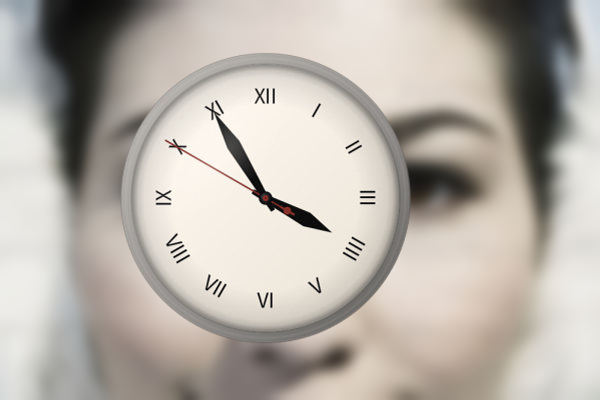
{"hour": 3, "minute": 54, "second": 50}
